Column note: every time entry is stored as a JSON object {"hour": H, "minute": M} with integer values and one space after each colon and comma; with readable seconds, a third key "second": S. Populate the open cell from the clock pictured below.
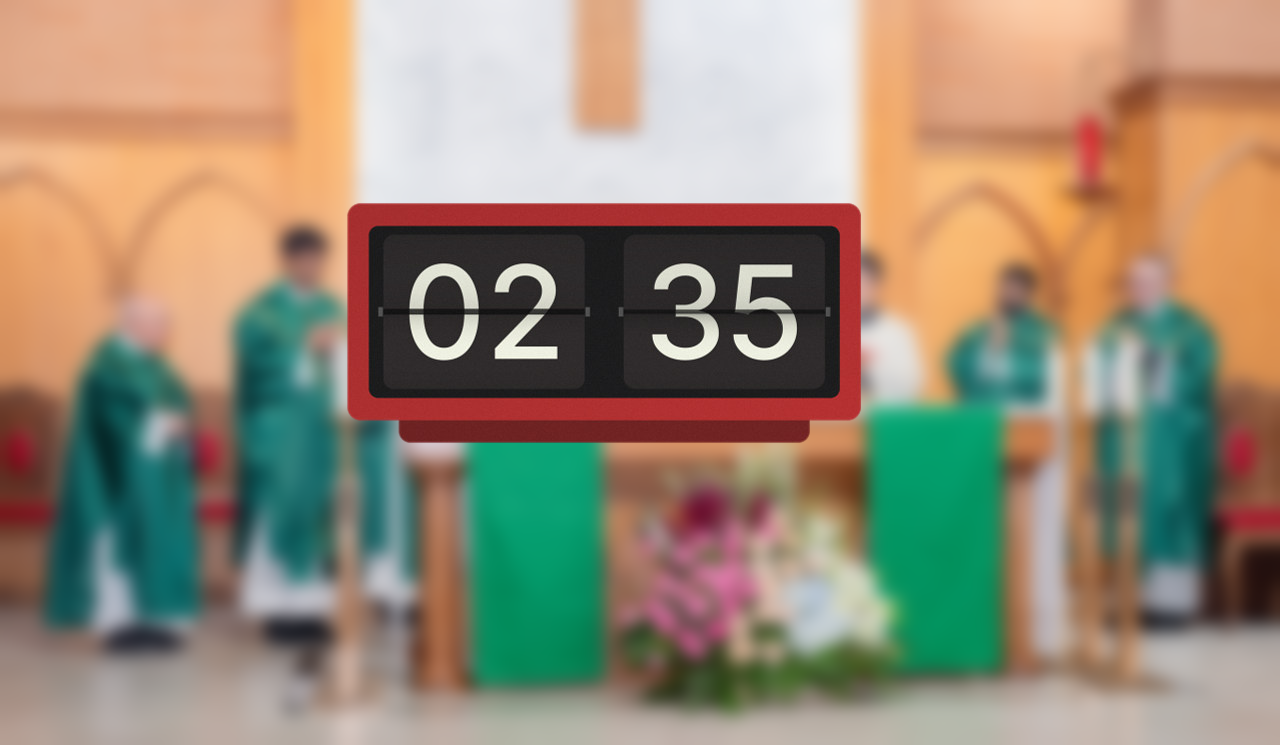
{"hour": 2, "minute": 35}
